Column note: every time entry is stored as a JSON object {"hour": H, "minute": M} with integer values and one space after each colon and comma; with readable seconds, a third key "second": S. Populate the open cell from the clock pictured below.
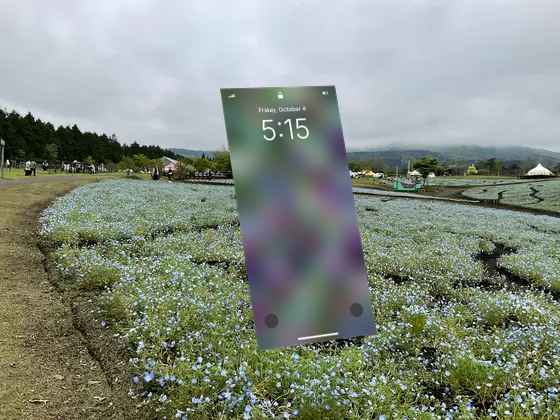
{"hour": 5, "minute": 15}
